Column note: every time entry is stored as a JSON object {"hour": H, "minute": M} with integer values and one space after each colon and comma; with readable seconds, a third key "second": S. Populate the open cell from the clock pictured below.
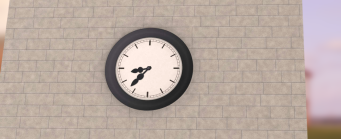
{"hour": 8, "minute": 37}
